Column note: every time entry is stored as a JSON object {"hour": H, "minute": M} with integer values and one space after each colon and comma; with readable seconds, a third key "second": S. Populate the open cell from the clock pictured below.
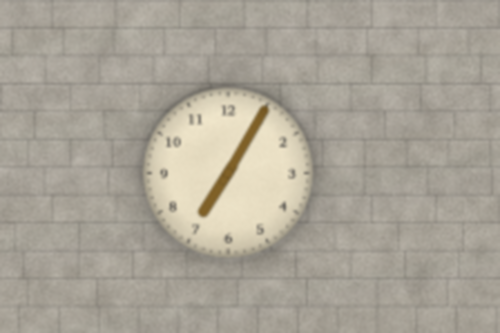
{"hour": 7, "minute": 5}
